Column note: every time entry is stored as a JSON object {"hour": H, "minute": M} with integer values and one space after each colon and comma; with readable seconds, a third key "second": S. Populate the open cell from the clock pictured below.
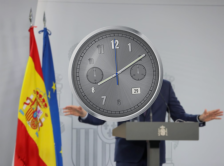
{"hour": 8, "minute": 10}
